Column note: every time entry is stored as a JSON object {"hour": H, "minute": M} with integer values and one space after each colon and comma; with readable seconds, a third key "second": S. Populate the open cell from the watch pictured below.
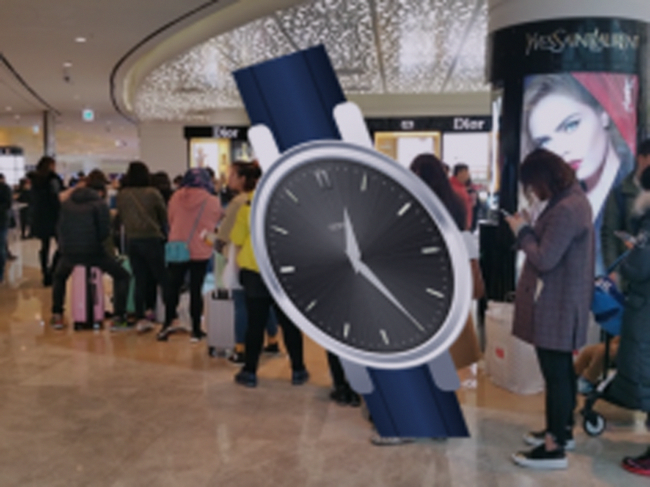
{"hour": 12, "minute": 25}
